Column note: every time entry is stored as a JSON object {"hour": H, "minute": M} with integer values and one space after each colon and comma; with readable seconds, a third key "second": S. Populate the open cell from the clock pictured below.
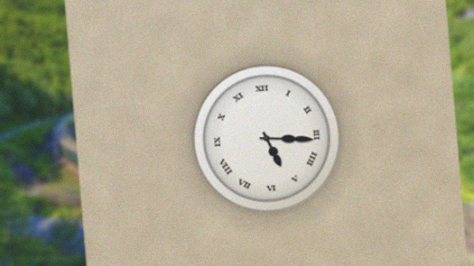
{"hour": 5, "minute": 16}
